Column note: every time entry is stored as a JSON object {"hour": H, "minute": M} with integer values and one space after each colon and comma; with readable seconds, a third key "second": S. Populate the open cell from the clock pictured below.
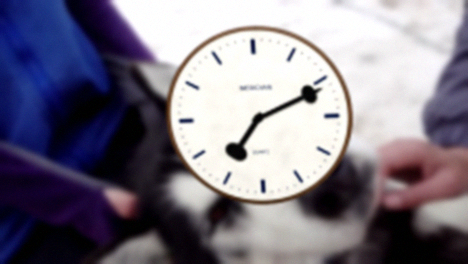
{"hour": 7, "minute": 11}
